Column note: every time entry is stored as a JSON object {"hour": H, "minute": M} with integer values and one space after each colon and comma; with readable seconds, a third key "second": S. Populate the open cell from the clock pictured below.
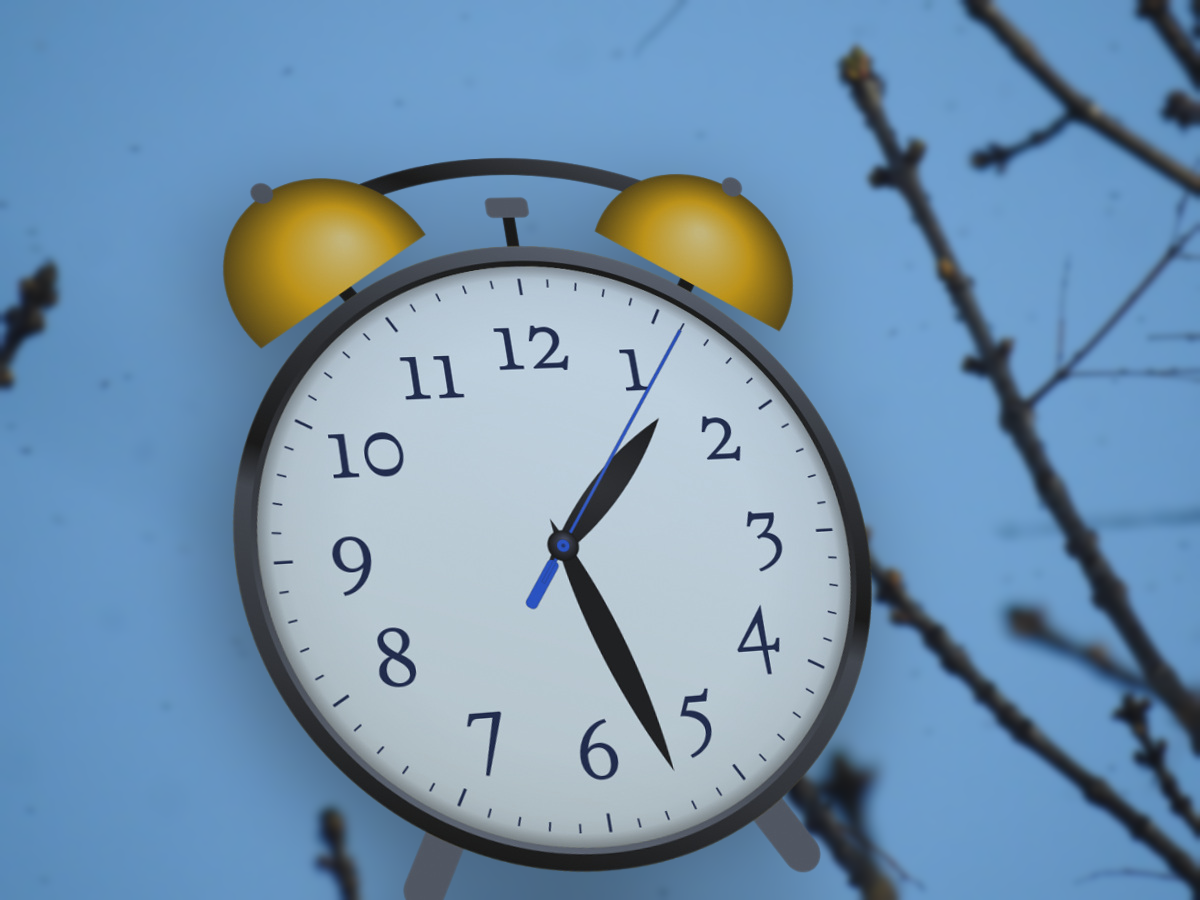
{"hour": 1, "minute": 27, "second": 6}
